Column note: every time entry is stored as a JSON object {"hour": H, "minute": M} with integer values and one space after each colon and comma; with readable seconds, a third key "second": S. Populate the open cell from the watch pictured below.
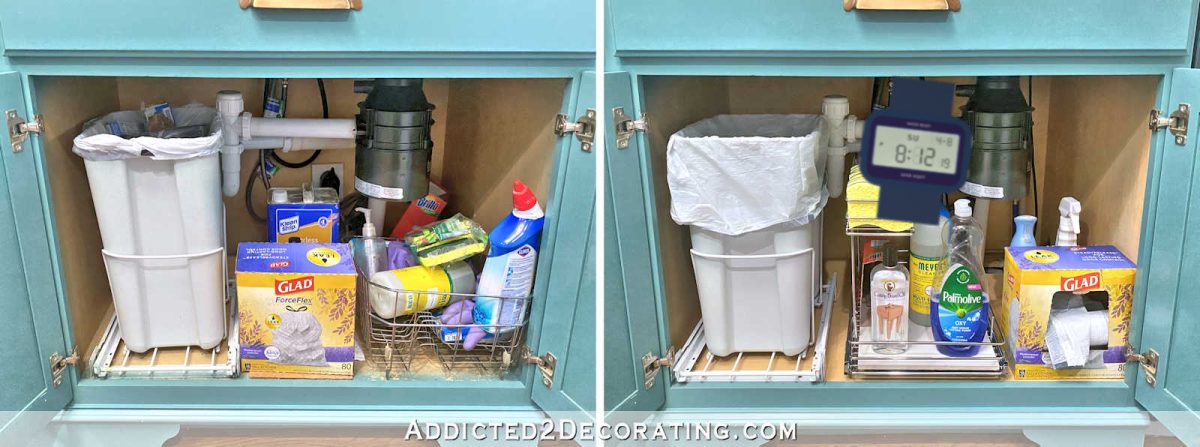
{"hour": 8, "minute": 12}
